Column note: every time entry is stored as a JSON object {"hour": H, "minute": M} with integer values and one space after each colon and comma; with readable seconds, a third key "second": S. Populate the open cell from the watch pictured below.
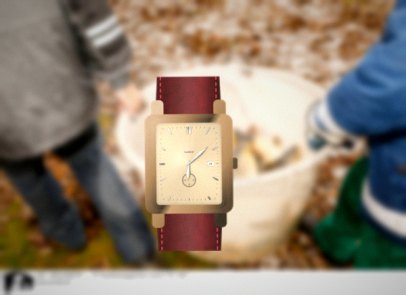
{"hour": 6, "minute": 8}
